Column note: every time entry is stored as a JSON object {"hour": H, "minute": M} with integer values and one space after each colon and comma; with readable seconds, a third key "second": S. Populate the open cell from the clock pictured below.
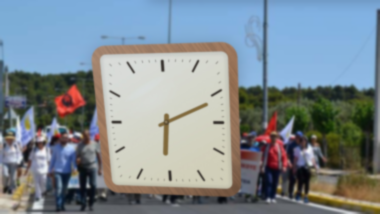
{"hour": 6, "minute": 11}
